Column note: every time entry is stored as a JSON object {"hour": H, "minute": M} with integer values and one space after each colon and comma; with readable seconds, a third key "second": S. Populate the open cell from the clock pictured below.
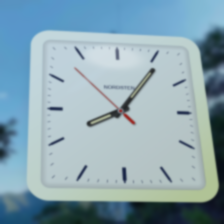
{"hour": 8, "minute": 5, "second": 53}
